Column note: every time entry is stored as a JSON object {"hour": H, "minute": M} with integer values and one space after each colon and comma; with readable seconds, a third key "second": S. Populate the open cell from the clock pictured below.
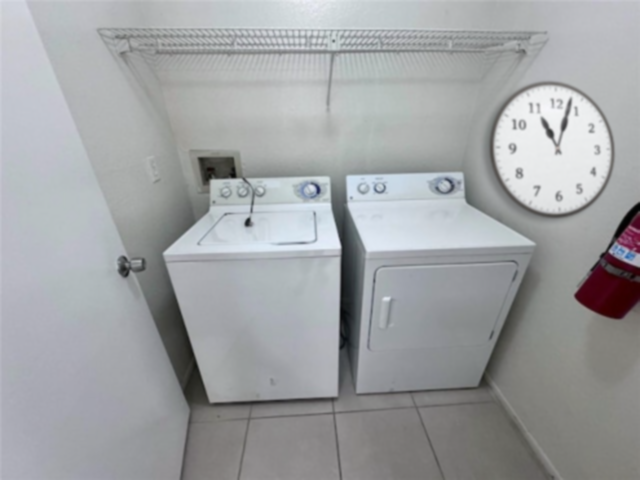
{"hour": 11, "minute": 3}
